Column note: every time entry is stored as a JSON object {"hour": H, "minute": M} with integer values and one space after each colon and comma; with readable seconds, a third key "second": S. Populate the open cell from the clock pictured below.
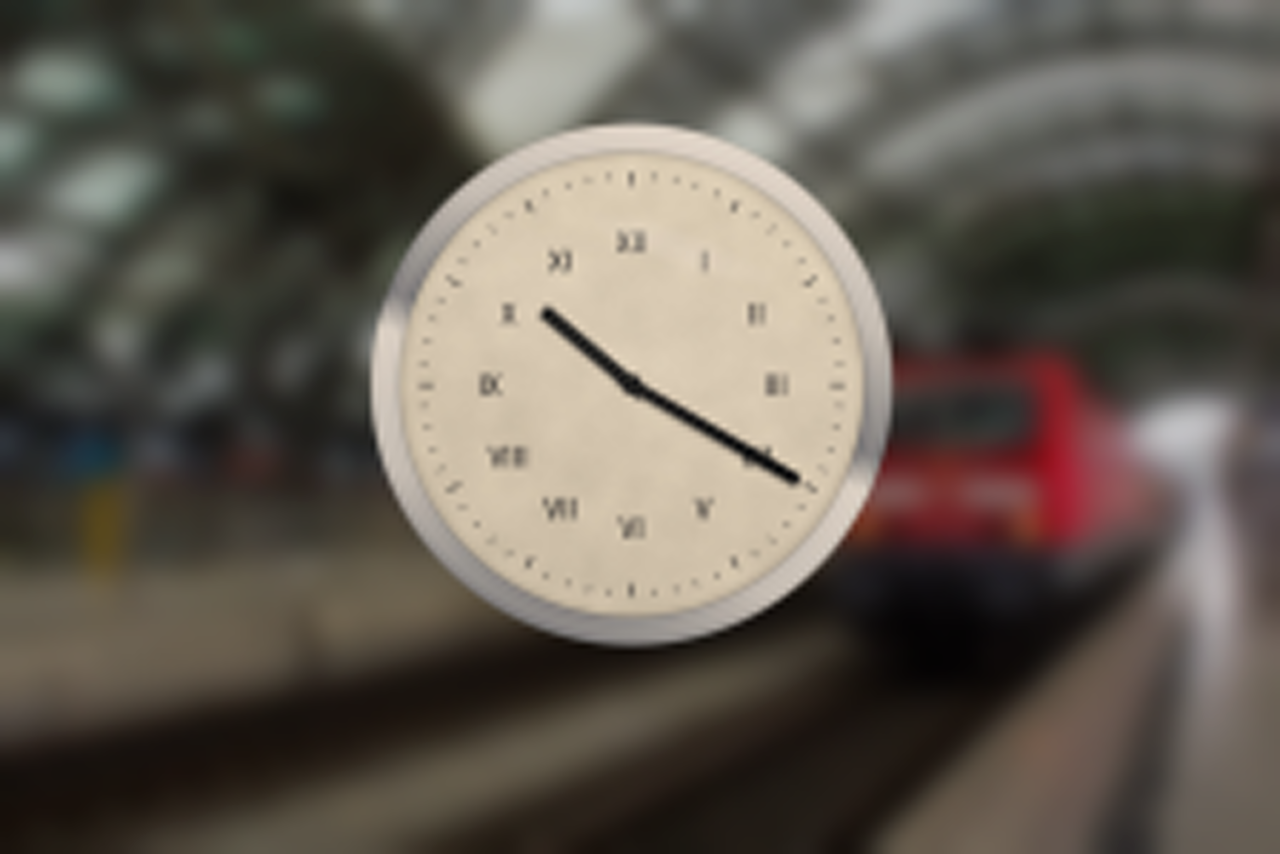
{"hour": 10, "minute": 20}
